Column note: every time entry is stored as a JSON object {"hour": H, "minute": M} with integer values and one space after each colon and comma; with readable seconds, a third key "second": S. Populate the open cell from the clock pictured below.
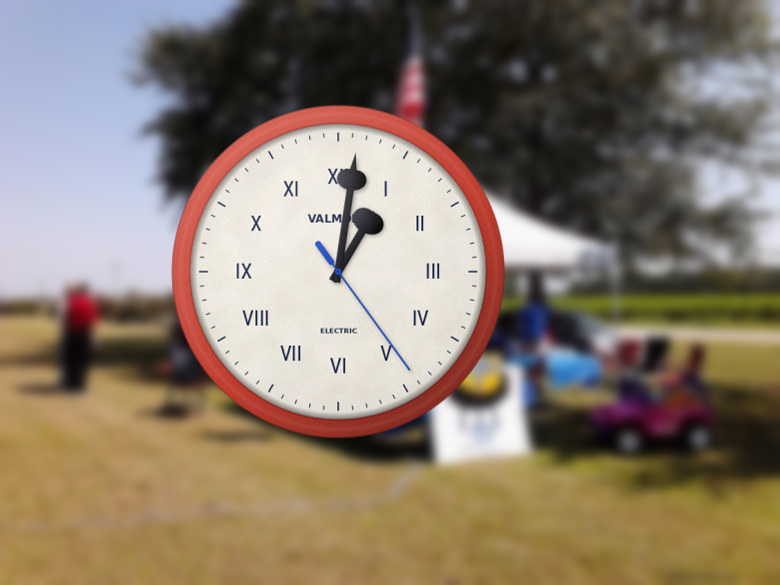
{"hour": 1, "minute": 1, "second": 24}
